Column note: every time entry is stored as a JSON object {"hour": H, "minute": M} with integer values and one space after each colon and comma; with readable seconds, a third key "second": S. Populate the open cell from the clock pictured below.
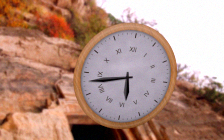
{"hour": 5, "minute": 43}
